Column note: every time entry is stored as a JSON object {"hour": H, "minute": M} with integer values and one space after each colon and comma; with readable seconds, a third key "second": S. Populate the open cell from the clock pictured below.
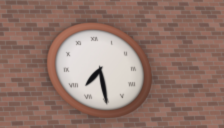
{"hour": 7, "minute": 30}
